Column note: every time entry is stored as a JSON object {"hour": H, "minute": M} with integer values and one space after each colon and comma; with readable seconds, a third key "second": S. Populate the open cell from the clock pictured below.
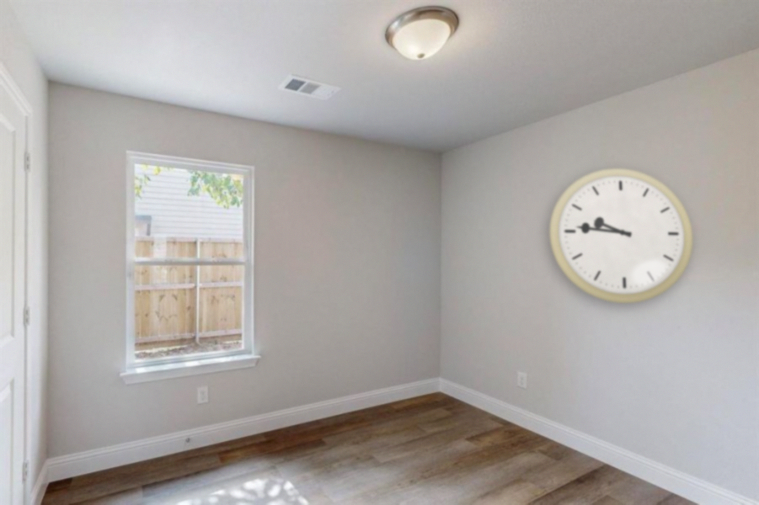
{"hour": 9, "minute": 46}
